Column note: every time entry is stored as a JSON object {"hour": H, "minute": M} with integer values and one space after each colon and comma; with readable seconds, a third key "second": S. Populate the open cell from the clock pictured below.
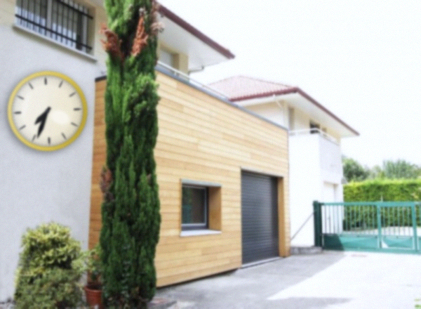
{"hour": 7, "minute": 34}
